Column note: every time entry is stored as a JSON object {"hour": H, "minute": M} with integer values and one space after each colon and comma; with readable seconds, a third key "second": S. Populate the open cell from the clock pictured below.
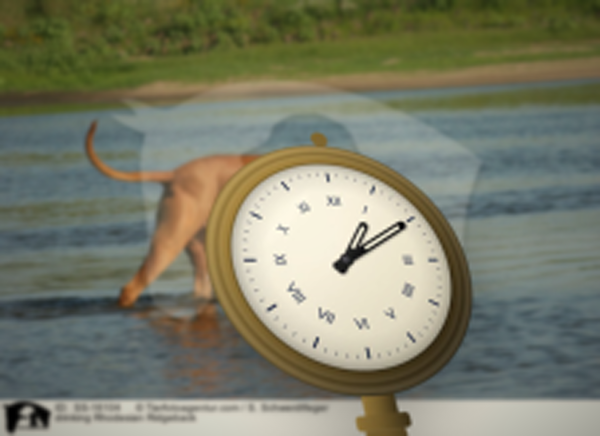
{"hour": 1, "minute": 10}
